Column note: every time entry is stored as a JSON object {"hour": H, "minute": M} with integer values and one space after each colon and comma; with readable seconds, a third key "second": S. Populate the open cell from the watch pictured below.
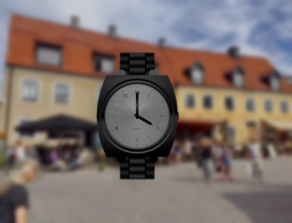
{"hour": 4, "minute": 0}
